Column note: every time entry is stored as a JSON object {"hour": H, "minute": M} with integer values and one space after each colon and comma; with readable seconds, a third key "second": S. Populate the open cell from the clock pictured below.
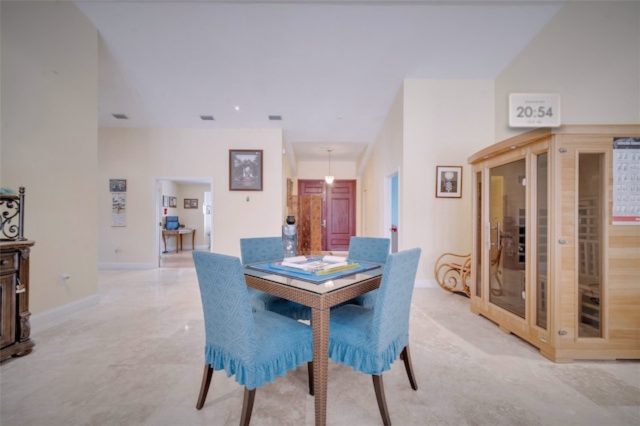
{"hour": 20, "minute": 54}
